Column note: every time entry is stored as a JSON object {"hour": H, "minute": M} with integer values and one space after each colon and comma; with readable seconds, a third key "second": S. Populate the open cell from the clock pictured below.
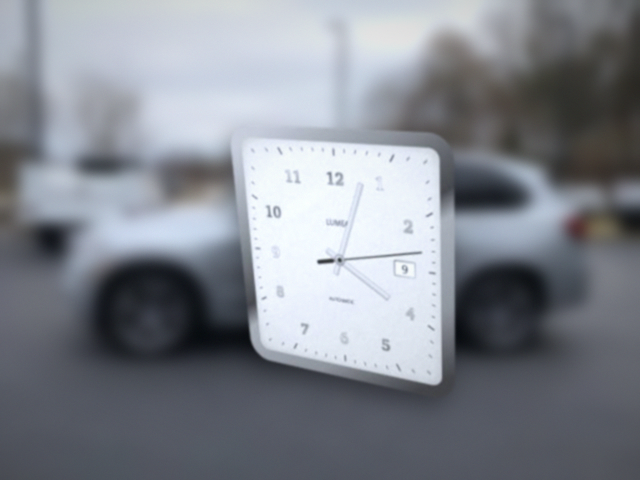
{"hour": 4, "minute": 3, "second": 13}
